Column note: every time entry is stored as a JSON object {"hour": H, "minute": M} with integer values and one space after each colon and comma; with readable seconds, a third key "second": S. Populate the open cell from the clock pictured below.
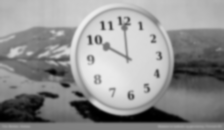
{"hour": 10, "minute": 0}
